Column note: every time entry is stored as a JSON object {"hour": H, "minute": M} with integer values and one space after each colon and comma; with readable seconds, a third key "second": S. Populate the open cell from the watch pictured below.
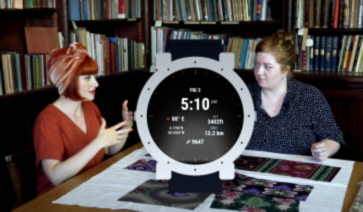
{"hour": 5, "minute": 10}
